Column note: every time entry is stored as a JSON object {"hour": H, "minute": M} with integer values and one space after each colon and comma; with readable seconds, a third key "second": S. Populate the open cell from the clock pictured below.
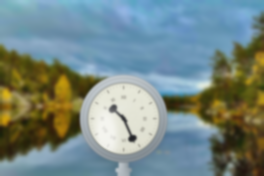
{"hour": 10, "minute": 26}
